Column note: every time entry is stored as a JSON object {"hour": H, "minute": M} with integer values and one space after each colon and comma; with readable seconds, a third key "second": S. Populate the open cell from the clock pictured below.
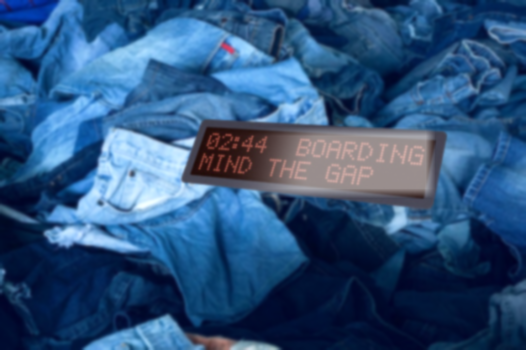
{"hour": 2, "minute": 44}
